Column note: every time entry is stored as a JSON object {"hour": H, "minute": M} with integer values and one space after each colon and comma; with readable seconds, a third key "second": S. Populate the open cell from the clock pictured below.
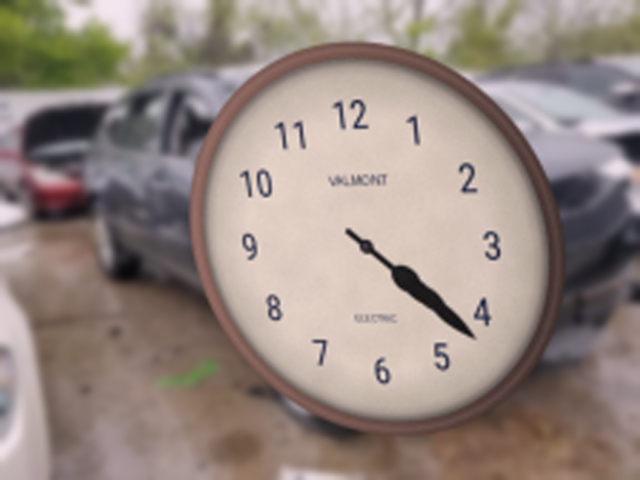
{"hour": 4, "minute": 22}
